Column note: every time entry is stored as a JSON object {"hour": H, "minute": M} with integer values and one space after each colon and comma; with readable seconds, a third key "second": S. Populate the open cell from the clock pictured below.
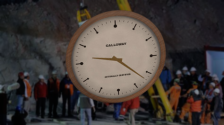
{"hour": 9, "minute": 22}
